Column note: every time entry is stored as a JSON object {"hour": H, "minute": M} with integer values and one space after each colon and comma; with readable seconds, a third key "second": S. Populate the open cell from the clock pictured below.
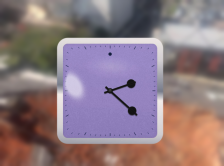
{"hour": 2, "minute": 22}
